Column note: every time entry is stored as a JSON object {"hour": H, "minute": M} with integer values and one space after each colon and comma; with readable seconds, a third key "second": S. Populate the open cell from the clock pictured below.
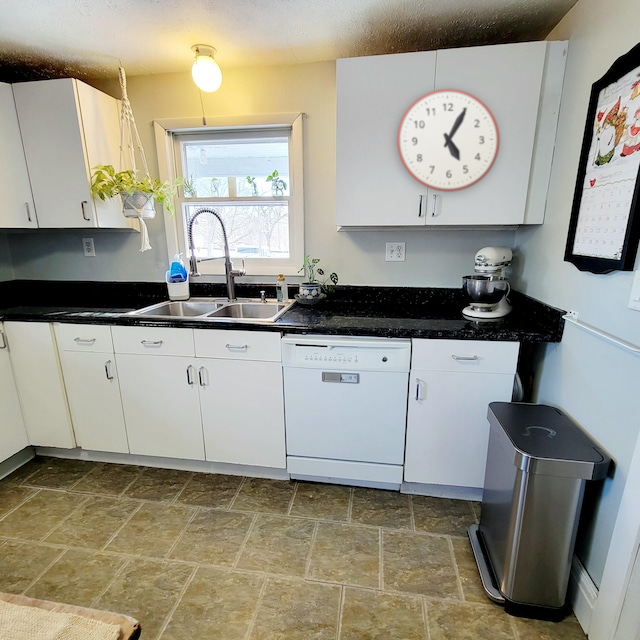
{"hour": 5, "minute": 5}
